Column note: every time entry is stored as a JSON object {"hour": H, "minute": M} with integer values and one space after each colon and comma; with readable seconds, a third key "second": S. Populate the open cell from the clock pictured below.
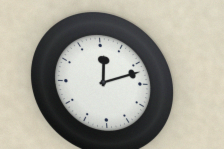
{"hour": 12, "minute": 12}
